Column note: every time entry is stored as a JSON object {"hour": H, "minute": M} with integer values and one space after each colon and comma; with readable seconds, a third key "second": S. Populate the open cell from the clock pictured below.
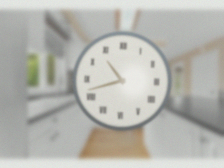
{"hour": 10, "minute": 42}
